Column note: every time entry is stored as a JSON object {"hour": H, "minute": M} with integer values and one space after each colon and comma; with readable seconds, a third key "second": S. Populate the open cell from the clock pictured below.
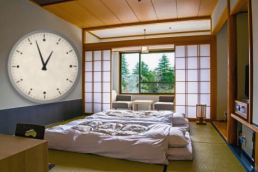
{"hour": 12, "minute": 57}
